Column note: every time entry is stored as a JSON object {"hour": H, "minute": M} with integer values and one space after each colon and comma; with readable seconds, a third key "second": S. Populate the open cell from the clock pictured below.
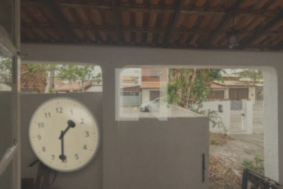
{"hour": 1, "minute": 31}
